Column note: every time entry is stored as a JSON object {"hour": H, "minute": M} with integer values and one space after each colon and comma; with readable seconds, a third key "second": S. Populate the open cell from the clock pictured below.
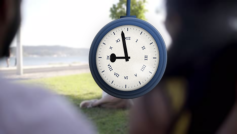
{"hour": 8, "minute": 58}
